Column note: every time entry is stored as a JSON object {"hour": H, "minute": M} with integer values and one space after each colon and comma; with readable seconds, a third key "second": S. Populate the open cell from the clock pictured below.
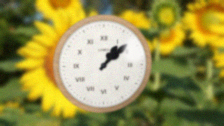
{"hour": 1, "minute": 8}
